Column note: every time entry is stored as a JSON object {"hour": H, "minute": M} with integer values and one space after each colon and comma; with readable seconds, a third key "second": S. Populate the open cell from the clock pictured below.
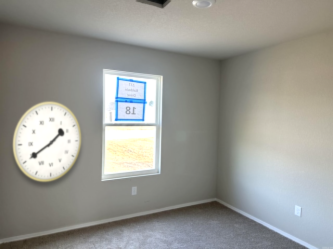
{"hour": 1, "minute": 40}
